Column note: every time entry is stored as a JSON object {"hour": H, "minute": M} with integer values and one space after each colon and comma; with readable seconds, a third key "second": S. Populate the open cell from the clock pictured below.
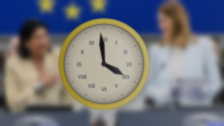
{"hour": 3, "minute": 59}
